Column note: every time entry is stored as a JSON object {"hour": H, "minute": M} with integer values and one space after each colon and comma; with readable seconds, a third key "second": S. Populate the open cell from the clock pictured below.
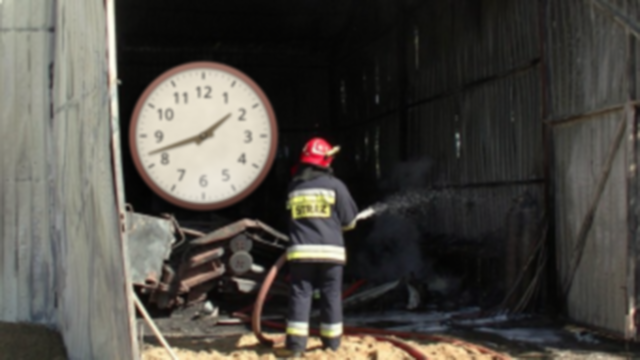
{"hour": 1, "minute": 42}
